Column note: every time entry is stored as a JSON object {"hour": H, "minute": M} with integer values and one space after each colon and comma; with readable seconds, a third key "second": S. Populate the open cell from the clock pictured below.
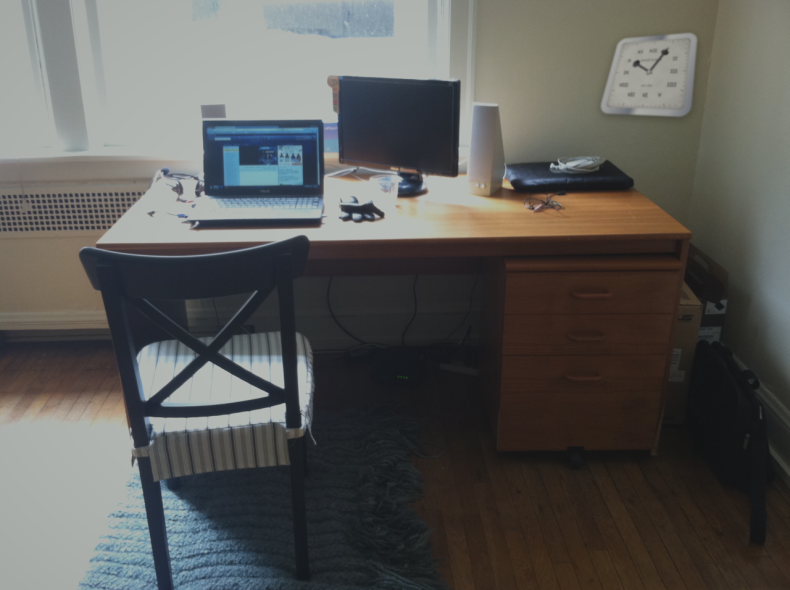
{"hour": 10, "minute": 5}
